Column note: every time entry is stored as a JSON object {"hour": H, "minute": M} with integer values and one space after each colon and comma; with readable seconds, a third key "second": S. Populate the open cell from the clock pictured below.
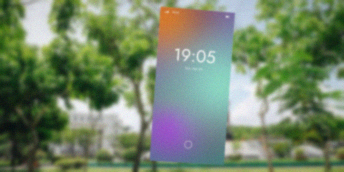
{"hour": 19, "minute": 5}
